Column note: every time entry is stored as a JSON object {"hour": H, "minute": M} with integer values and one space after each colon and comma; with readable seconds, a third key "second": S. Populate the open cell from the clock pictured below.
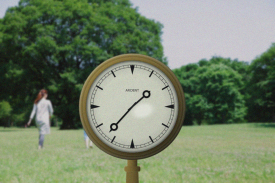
{"hour": 1, "minute": 37}
